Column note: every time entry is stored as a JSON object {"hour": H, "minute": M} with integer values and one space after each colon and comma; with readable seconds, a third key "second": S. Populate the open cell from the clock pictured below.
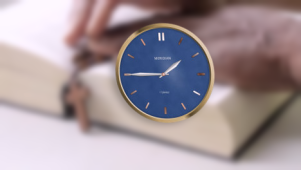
{"hour": 1, "minute": 45}
